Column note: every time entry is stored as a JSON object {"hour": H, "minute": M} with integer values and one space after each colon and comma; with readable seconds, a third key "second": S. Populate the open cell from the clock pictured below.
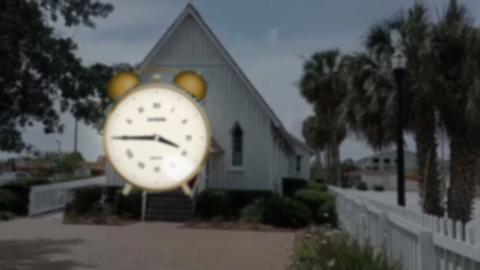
{"hour": 3, "minute": 45}
